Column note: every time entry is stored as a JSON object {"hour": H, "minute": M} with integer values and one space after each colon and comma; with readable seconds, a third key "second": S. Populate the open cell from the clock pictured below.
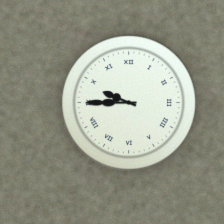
{"hour": 9, "minute": 45}
